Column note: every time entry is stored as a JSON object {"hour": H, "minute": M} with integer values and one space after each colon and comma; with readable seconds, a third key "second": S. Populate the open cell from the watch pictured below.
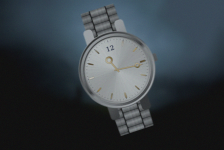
{"hour": 11, "minute": 16}
